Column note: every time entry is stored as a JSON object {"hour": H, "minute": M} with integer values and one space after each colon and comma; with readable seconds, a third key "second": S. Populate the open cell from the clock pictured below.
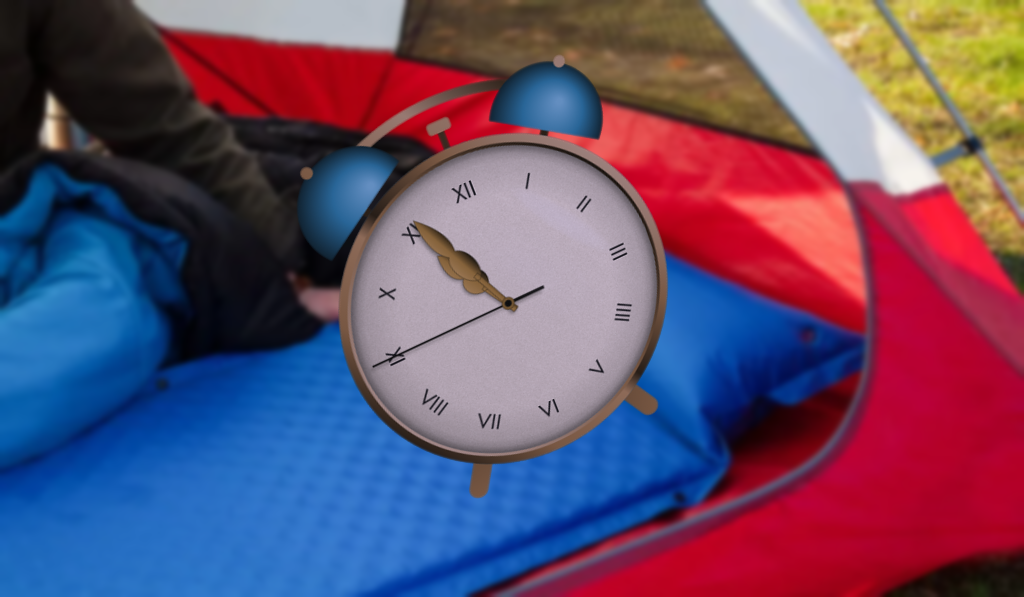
{"hour": 10, "minute": 55, "second": 45}
